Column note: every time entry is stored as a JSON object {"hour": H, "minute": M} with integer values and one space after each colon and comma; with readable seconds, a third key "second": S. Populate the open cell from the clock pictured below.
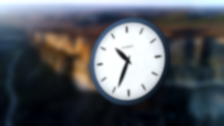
{"hour": 10, "minute": 34}
